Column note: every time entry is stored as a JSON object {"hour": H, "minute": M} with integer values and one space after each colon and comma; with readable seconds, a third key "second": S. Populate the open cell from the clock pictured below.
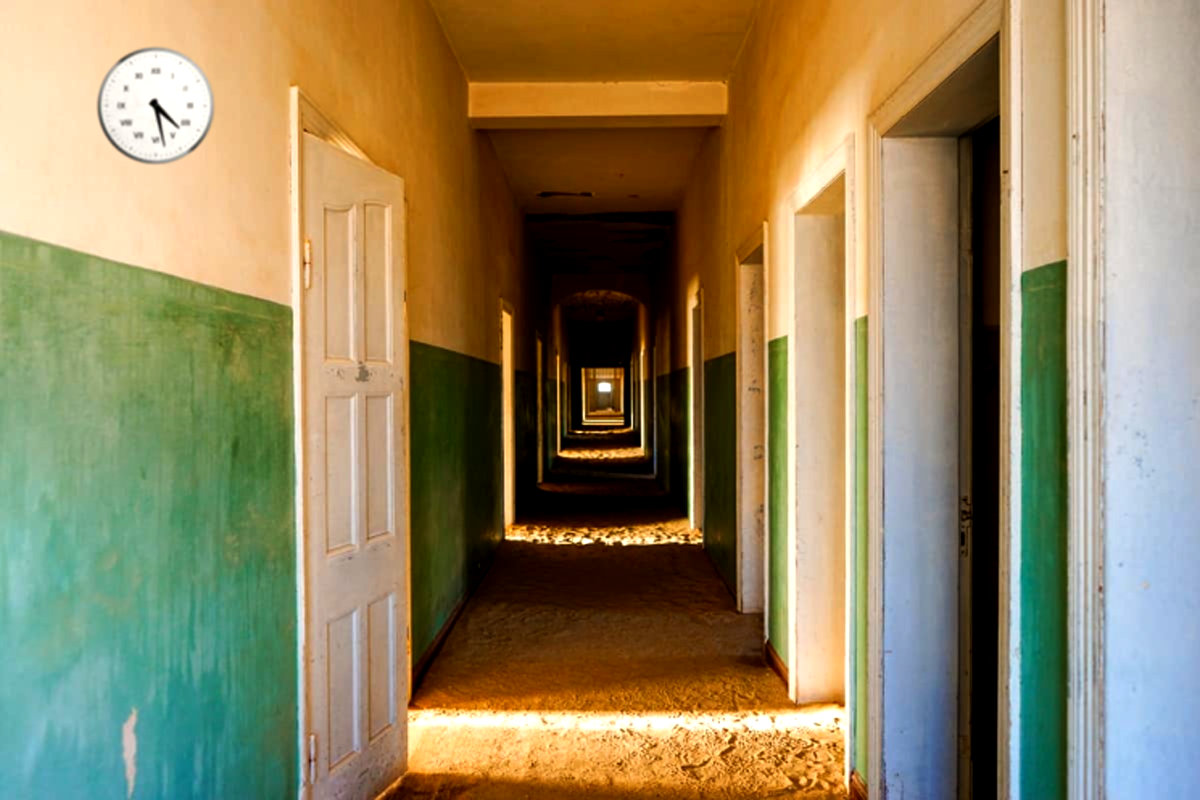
{"hour": 4, "minute": 28}
